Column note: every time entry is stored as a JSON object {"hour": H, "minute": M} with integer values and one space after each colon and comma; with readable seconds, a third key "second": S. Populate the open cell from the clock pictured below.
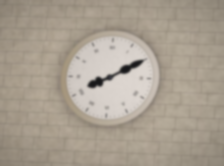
{"hour": 8, "minute": 10}
